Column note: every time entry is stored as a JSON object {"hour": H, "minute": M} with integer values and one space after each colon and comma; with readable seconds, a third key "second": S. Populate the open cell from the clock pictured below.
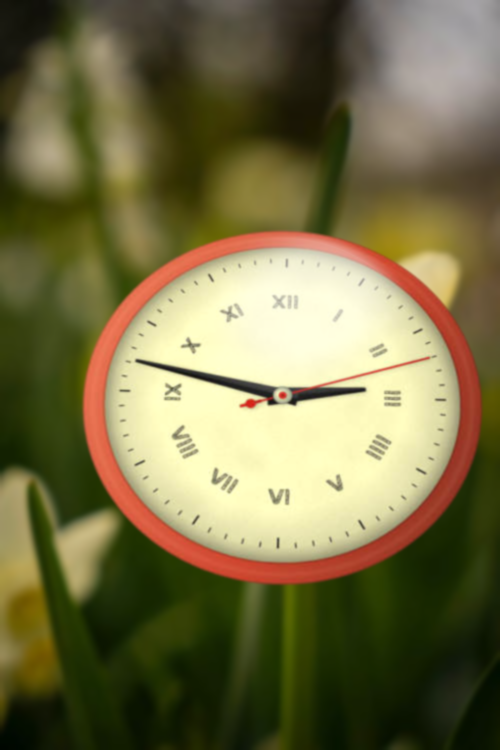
{"hour": 2, "minute": 47, "second": 12}
